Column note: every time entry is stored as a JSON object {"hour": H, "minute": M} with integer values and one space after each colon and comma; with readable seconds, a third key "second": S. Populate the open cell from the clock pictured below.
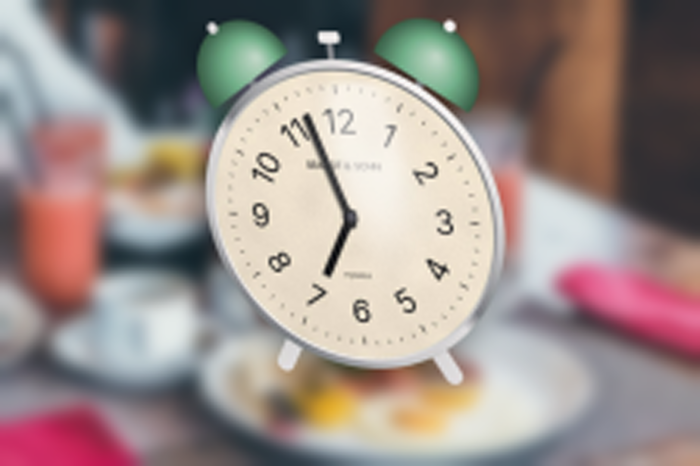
{"hour": 6, "minute": 57}
